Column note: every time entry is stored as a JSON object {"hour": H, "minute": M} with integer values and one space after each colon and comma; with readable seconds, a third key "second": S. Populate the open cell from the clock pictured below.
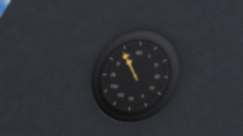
{"hour": 10, "minute": 54}
